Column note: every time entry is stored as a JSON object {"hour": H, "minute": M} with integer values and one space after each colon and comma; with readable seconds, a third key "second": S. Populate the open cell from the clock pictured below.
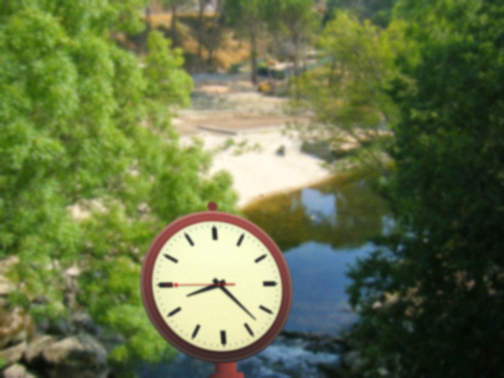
{"hour": 8, "minute": 22, "second": 45}
